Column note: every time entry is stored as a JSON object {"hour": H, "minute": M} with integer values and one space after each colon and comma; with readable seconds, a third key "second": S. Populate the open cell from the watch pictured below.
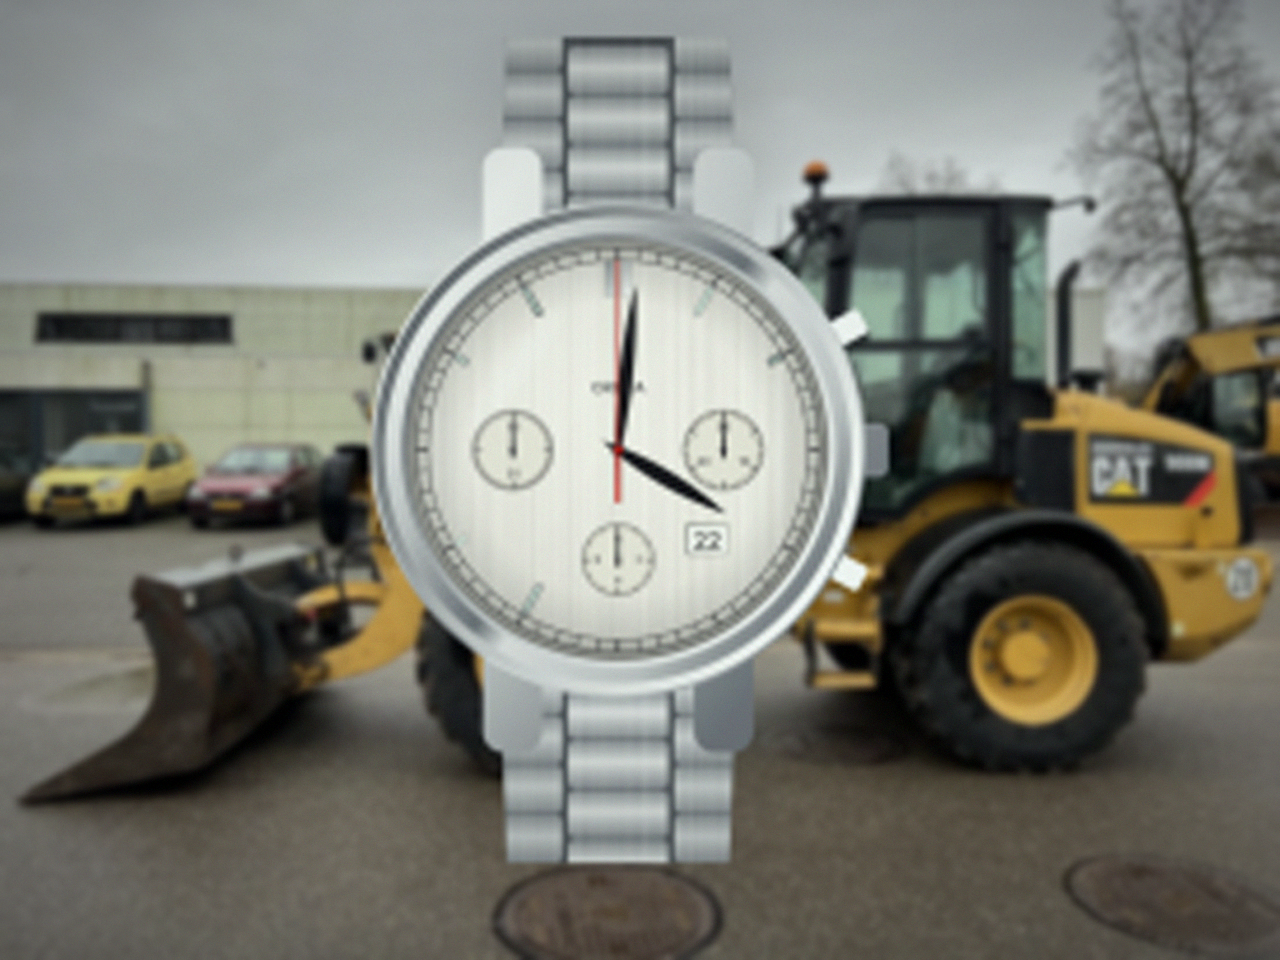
{"hour": 4, "minute": 1}
